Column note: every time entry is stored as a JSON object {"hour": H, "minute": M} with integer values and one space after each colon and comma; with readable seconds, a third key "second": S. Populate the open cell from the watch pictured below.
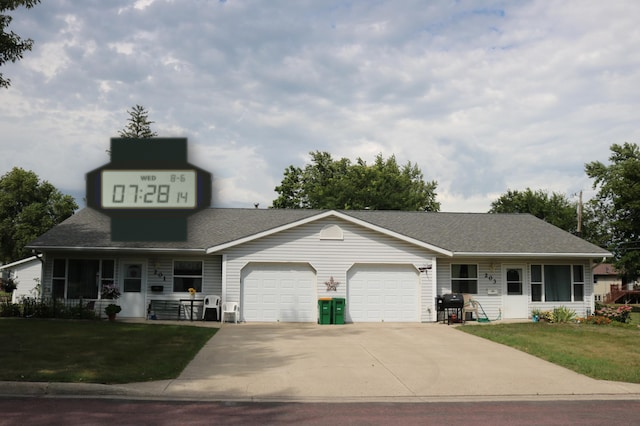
{"hour": 7, "minute": 28, "second": 14}
